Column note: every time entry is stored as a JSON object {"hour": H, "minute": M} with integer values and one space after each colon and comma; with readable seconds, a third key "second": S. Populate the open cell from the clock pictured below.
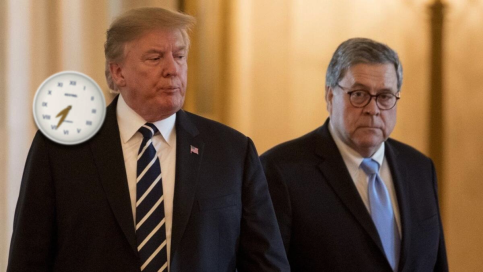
{"hour": 7, "minute": 34}
